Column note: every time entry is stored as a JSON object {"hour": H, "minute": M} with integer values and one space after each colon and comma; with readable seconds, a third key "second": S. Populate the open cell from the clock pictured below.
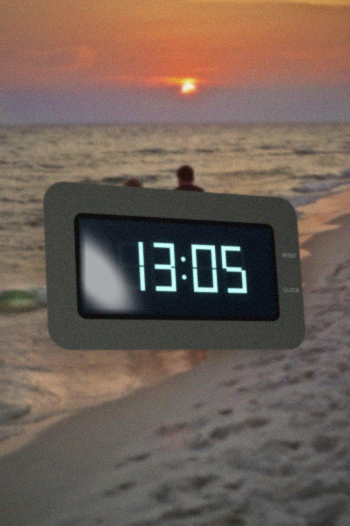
{"hour": 13, "minute": 5}
